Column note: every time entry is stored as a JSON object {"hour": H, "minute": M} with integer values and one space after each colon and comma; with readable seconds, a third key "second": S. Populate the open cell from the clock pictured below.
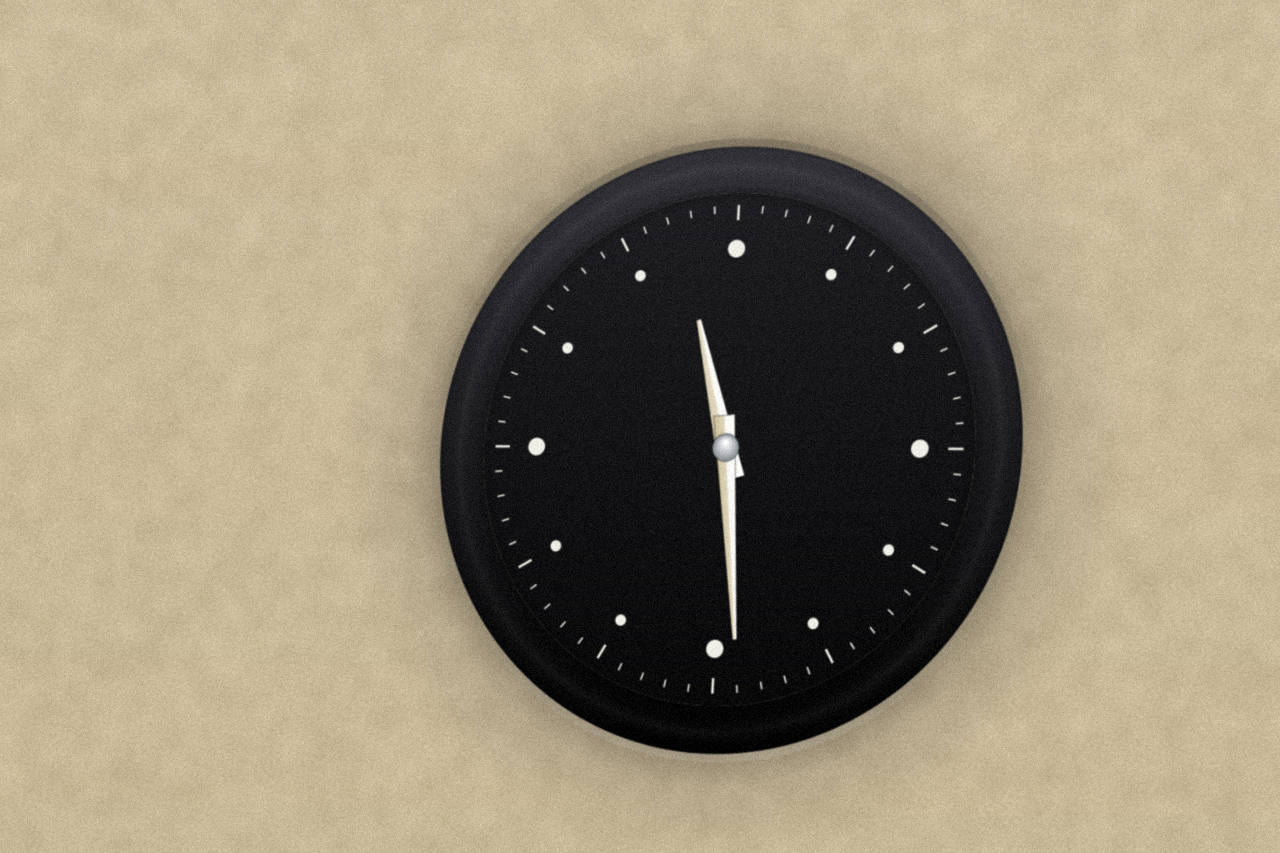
{"hour": 11, "minute": 29}
